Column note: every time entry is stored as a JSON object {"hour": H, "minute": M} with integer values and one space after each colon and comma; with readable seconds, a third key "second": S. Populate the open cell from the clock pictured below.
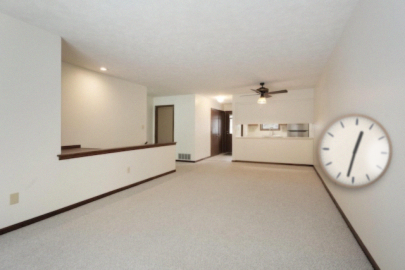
{"hour": 12, "minute": 32}
